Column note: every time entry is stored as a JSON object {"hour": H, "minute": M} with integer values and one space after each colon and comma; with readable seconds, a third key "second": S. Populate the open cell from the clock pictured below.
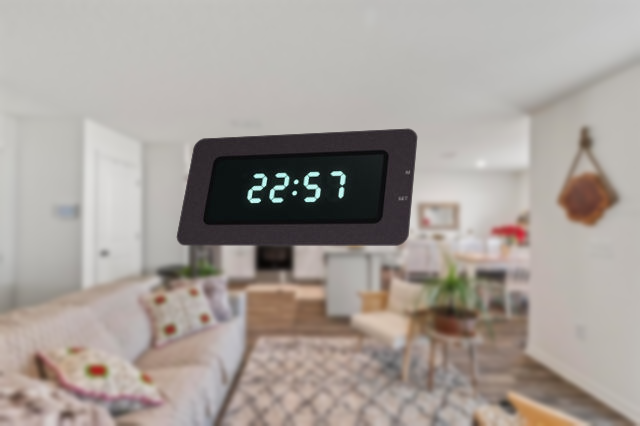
{"hour": 22, "minute": 57}
